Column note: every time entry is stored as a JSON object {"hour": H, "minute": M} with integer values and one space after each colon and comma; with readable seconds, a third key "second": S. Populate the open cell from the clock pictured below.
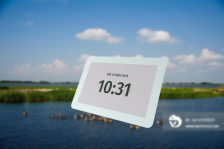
{"hour": 10, "minute": 31}
